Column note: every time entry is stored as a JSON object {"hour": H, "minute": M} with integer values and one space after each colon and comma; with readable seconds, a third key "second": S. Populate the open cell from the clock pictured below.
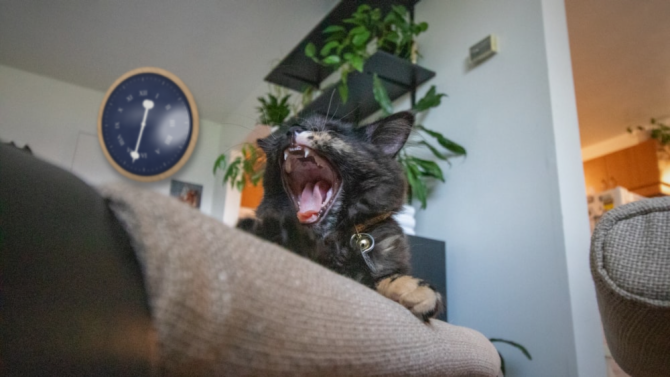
{"hour": 12, "minute": 33}
